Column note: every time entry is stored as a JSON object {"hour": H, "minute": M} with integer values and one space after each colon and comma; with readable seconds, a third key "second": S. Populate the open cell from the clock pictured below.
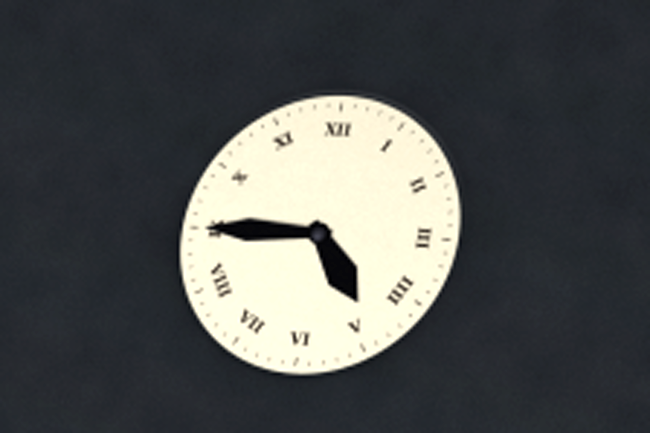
{"hour": 4, "minute": 45}
